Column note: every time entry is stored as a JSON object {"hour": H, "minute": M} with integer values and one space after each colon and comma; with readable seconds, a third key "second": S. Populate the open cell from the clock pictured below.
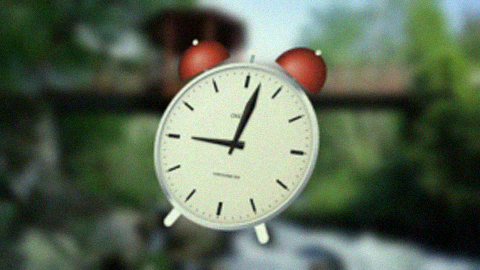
{"hour": 9, "minute": 2}
